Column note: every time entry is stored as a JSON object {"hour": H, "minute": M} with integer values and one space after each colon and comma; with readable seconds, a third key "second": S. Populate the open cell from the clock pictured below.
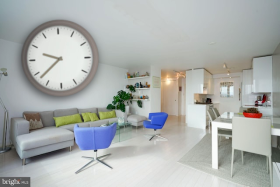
{"hour": 9, "minute": 38}
